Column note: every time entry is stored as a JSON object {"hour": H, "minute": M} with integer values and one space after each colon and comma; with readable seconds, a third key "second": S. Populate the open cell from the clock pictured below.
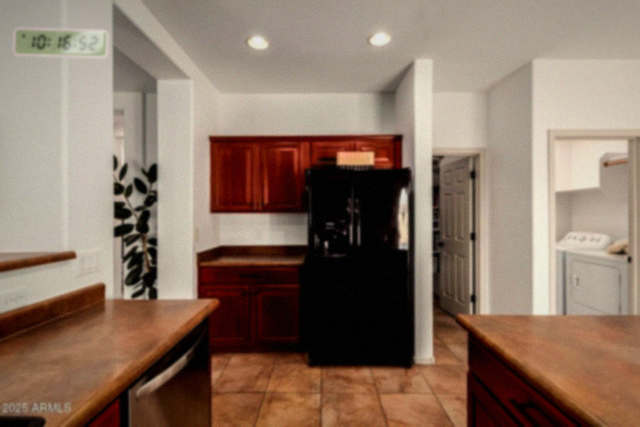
{"hour": 10, "minute": 16, "second": 52}
